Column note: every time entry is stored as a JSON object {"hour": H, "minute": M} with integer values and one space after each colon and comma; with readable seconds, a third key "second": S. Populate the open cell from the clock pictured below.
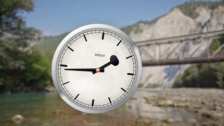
{"hour": 1, "minute": 44}
